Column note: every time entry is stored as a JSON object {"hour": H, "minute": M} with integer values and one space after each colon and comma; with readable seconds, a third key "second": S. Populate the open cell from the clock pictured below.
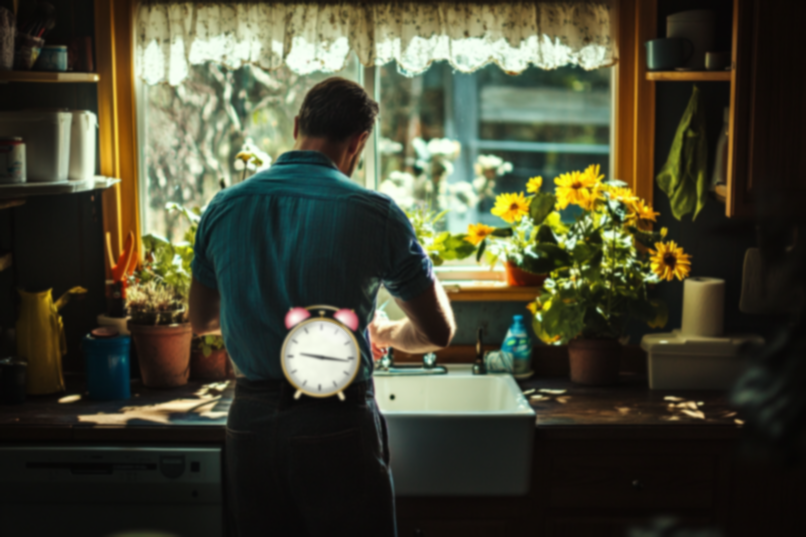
{"hour": 9, "minute": 16}
